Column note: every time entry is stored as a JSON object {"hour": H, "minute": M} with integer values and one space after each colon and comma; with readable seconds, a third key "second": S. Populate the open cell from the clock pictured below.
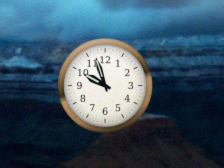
{"hour": 9, "minute": 57}
